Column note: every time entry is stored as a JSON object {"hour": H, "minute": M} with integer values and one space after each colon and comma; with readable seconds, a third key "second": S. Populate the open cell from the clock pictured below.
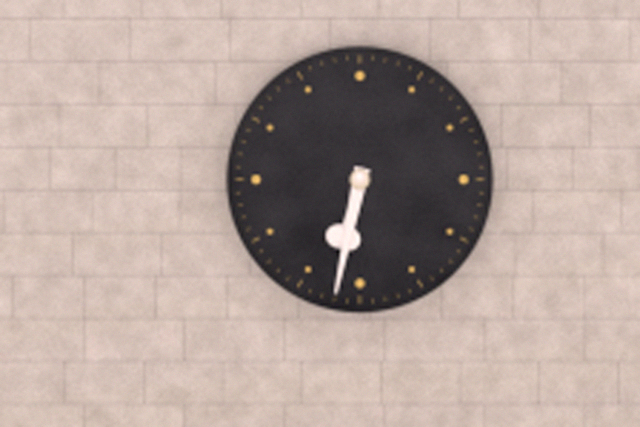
{"hour": 6, "minute": 32}
